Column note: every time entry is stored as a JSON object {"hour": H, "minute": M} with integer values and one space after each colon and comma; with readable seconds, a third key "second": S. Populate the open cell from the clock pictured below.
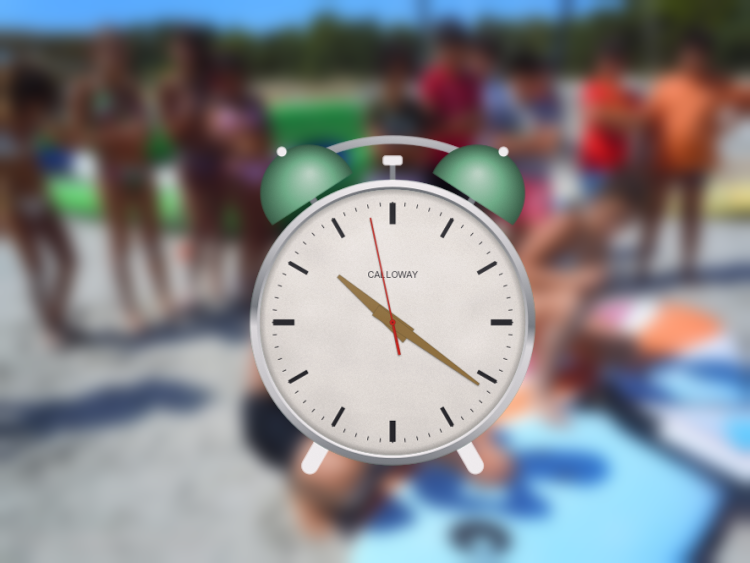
{"hour": 10, "minute": 20, "second": 58}
